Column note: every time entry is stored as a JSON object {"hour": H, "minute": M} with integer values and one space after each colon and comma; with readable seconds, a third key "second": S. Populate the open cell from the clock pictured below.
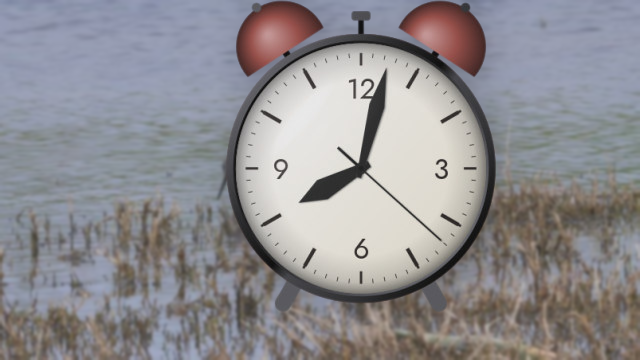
{"hour": 8, "minute": 2, "second": 22}
